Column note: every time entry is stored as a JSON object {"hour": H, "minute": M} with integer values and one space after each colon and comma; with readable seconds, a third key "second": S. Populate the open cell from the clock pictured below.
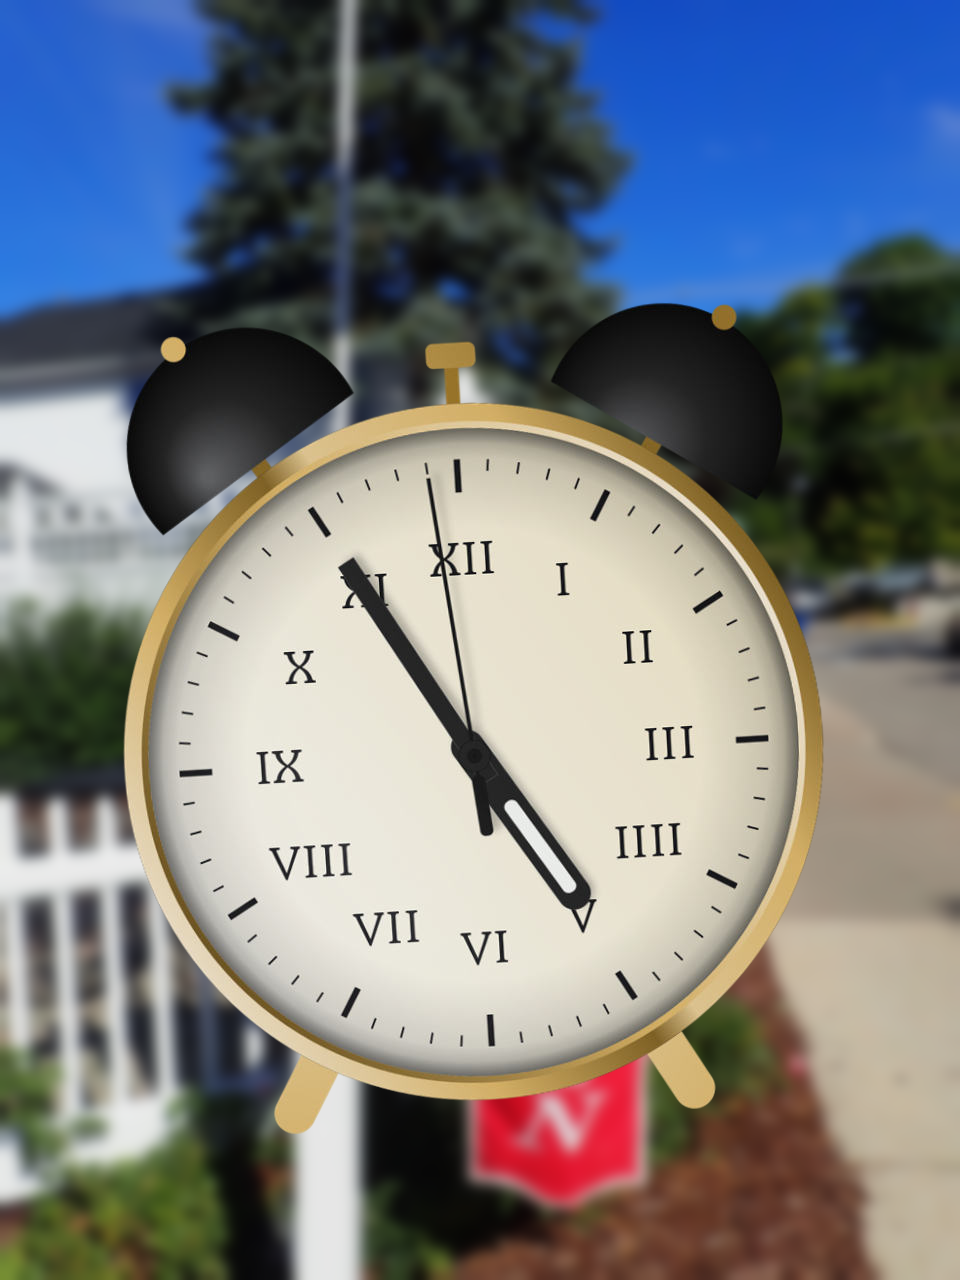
{"hour": 4, "minute": 54, "second": 59}
